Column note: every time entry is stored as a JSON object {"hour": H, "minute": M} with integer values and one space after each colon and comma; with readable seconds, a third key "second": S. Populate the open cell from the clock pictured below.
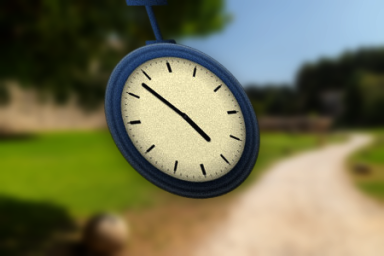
{"hour": 4, "minute": 53}
